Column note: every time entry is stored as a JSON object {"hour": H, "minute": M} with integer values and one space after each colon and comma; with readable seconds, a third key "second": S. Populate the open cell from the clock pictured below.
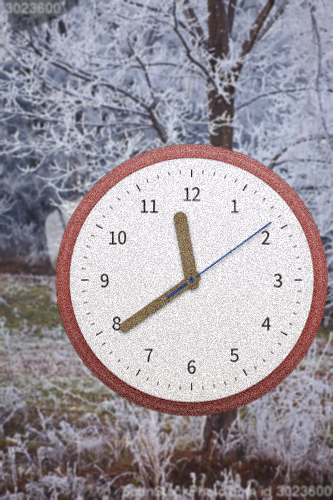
{"hour": 11, "minute": 39, "second": 9}
